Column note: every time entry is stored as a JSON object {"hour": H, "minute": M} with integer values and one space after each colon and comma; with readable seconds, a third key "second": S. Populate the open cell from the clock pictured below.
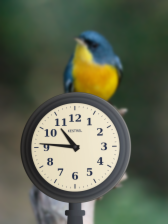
{"hour": 10, "minute": 46}
